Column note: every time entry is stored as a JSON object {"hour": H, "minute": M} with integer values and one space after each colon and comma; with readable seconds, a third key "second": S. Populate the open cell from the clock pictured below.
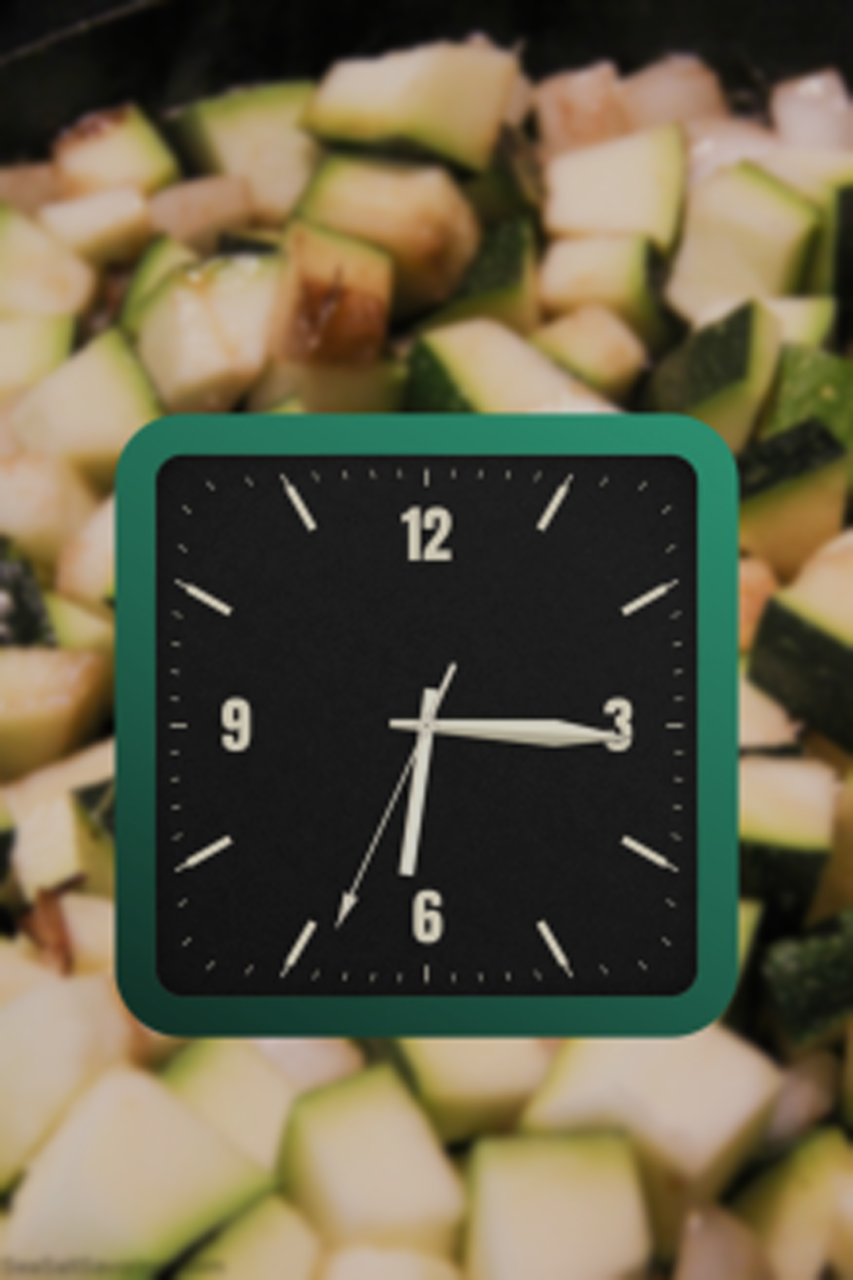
{"hour": 6, "minute": 15, "second": 34}
